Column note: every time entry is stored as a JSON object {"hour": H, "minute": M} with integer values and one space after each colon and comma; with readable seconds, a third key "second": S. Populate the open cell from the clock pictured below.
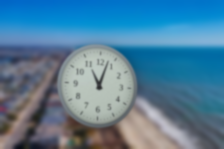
{"hour": 11, "minute": 3}
